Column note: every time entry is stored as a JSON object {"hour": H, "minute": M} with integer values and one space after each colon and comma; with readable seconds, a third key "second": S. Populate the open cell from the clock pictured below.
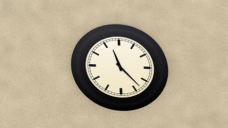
{"hour": 11, "minute": 23}
